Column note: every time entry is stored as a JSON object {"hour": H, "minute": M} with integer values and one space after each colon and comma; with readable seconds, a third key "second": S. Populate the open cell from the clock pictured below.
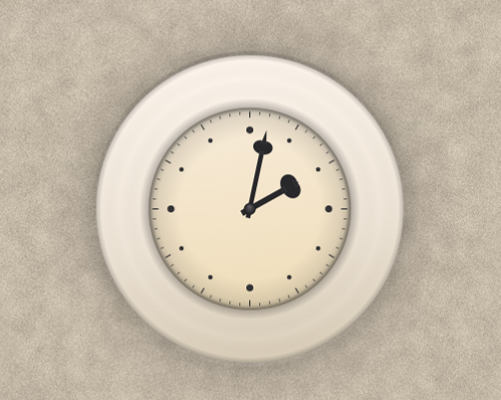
{"hour": 2, "minute": 2}
